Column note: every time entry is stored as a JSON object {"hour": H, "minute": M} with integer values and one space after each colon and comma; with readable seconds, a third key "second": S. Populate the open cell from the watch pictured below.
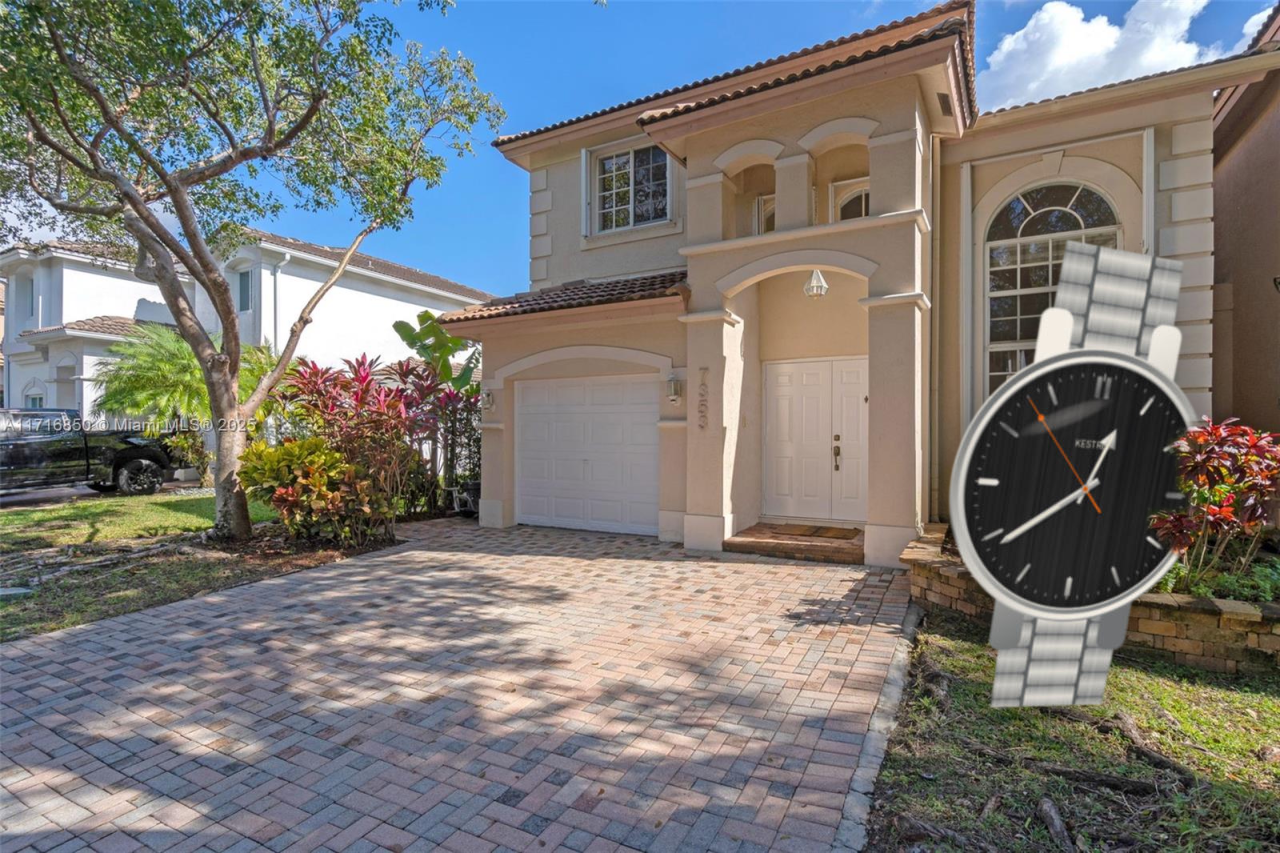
{"hour": 12, "minute": 38, "second": 53}
